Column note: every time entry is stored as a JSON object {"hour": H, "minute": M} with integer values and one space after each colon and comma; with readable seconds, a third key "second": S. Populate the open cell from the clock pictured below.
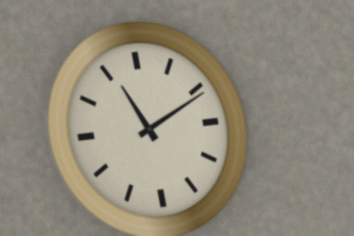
{"hour": 11, "minute": 11}
